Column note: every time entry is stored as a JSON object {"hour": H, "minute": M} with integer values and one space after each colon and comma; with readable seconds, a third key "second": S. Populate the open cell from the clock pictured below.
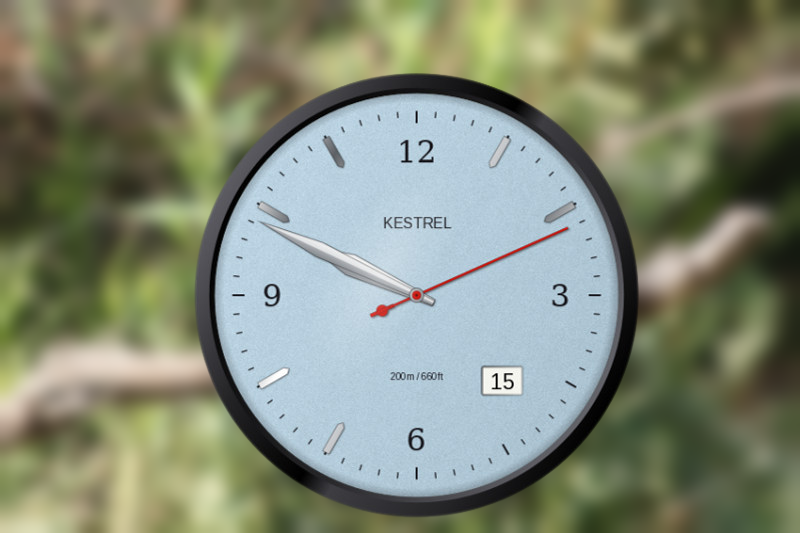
{"hour": 9, "minute": 49, "second": 11}
